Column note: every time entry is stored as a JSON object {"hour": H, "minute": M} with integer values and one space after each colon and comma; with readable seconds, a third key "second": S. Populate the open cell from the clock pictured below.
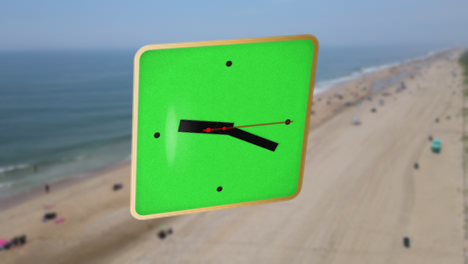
{"hour": 9, "minute": 19, "second": 15}
